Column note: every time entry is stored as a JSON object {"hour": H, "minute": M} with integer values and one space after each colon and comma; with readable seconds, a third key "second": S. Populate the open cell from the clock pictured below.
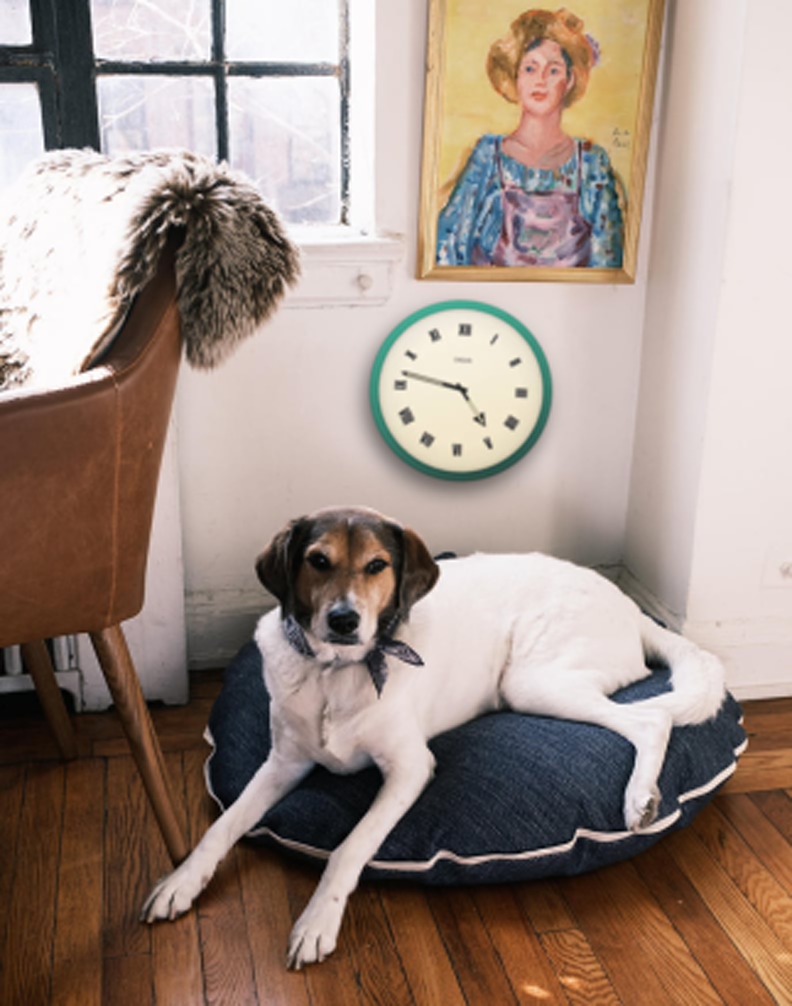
{"hour": 4, "minute": 47}
